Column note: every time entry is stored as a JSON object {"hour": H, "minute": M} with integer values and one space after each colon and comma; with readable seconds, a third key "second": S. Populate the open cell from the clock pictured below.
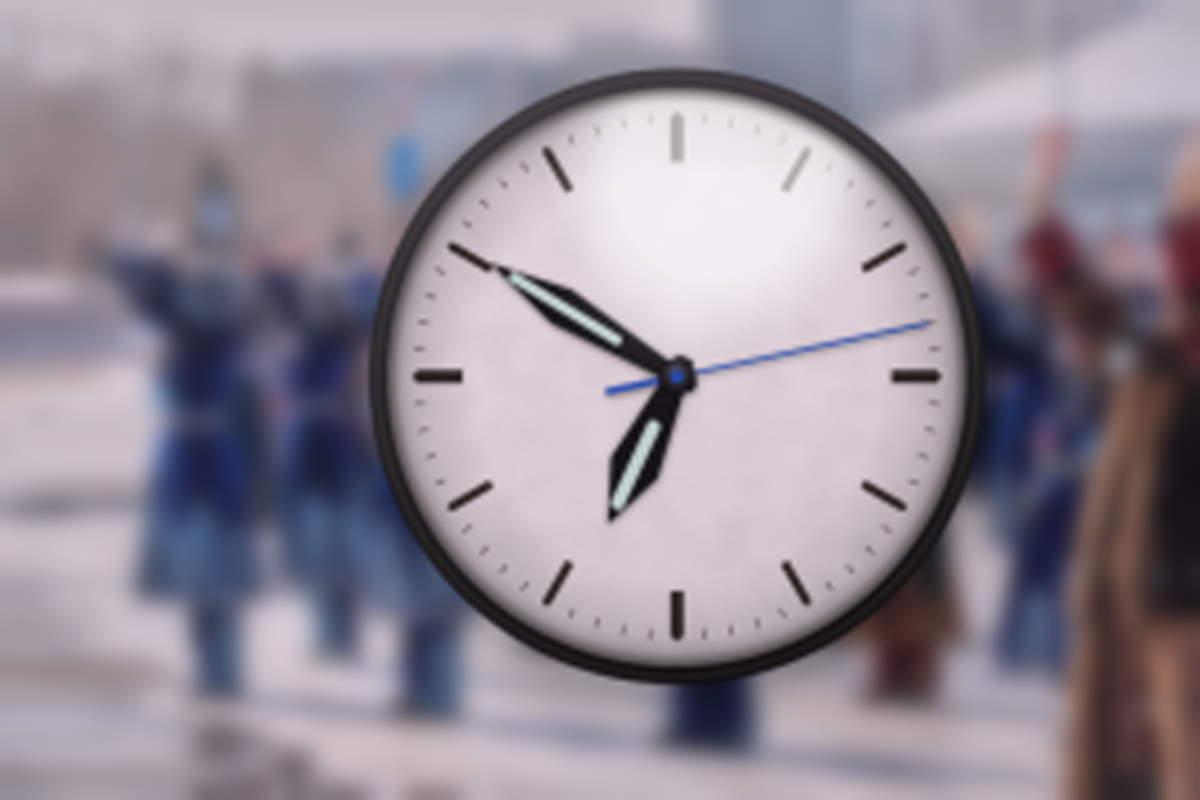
{"hour": 6, "minute": 50, "second": 13}
